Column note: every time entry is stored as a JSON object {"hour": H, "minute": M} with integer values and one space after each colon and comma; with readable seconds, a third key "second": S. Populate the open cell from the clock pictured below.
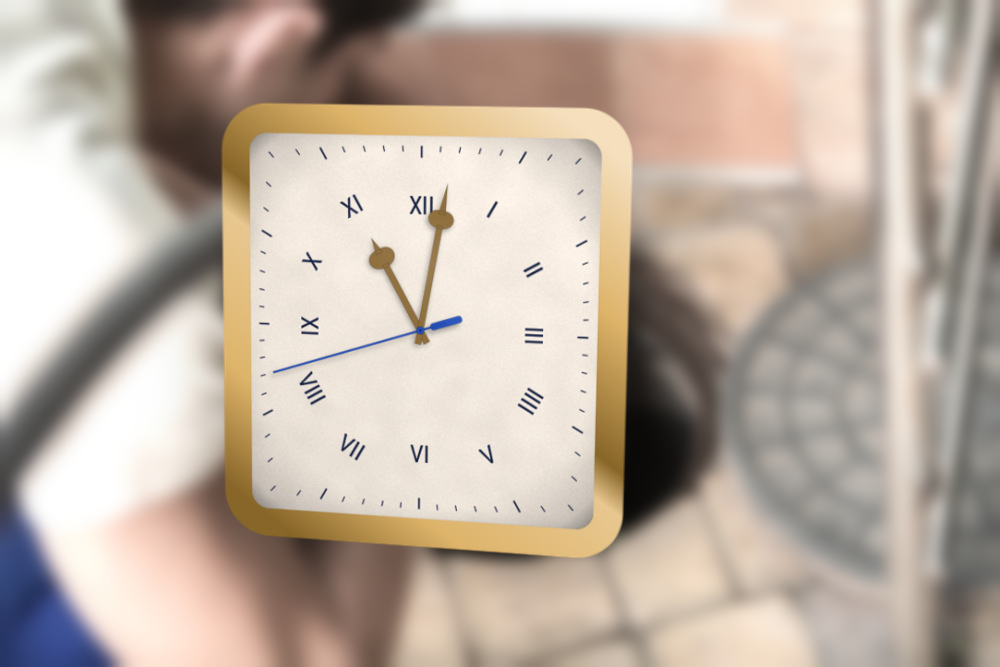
{"hour": 11, "minute": 1, "second": 42}
